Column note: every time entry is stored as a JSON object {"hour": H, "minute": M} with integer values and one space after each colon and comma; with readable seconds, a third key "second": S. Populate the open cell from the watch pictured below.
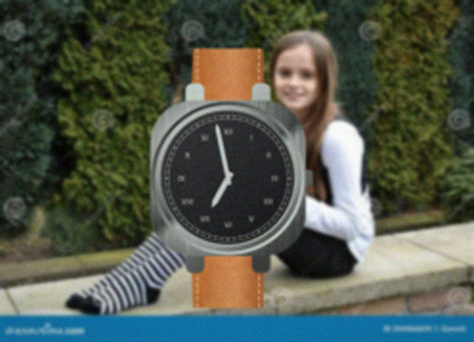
{"hour": 6, "minute": 58}
